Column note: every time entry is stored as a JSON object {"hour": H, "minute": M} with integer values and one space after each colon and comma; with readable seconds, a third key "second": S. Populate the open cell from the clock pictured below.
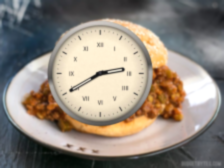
{"hour": 2, "minute": 40}
